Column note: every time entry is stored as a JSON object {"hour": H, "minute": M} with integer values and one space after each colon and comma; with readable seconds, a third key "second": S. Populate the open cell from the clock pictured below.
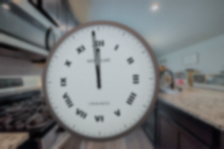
{"hour": 11, "minute": 59}
